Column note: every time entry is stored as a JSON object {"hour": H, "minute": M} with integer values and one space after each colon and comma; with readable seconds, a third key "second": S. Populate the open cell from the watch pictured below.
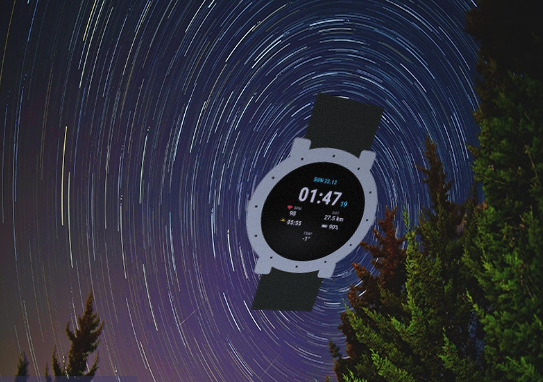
{"hour": 1, "minute": 47, "second": 19}
